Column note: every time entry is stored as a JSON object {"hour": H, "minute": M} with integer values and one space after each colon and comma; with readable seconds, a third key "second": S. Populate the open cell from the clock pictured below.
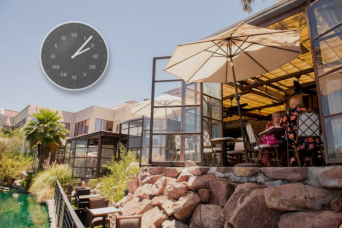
{"hour": 2, "minute": 7}
